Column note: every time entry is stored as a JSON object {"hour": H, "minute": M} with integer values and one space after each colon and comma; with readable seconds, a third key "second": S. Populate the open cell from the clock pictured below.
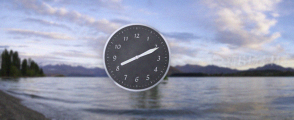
{"hour": 8, "minute": 11}
